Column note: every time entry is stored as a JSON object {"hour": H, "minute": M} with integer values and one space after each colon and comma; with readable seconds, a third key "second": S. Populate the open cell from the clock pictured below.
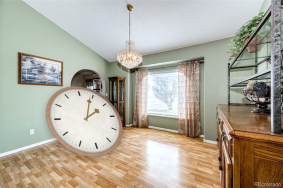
{"hour": 2, "minute": 4}
